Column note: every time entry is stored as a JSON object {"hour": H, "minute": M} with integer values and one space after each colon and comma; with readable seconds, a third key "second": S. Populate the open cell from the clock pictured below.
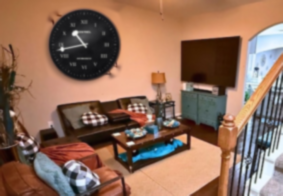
{"hour": 10, "minute": 43}
